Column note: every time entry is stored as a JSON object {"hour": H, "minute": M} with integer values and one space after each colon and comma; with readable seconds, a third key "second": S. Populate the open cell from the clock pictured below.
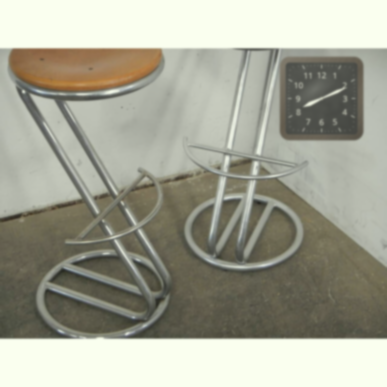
{"hour": 8, "minute": 11}
